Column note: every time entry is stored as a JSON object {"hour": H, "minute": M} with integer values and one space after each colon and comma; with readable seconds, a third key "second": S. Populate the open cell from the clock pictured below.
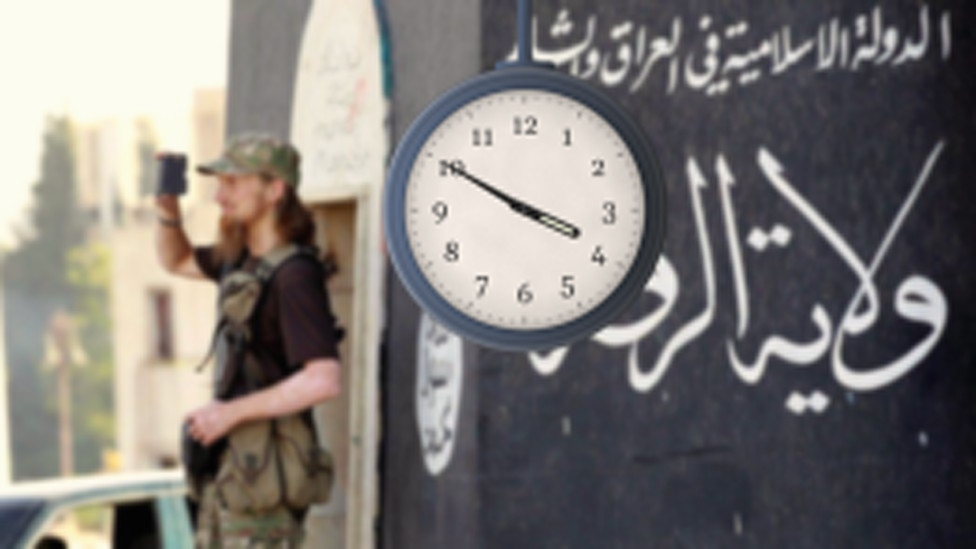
{"hour": 3, "minute": 50}
